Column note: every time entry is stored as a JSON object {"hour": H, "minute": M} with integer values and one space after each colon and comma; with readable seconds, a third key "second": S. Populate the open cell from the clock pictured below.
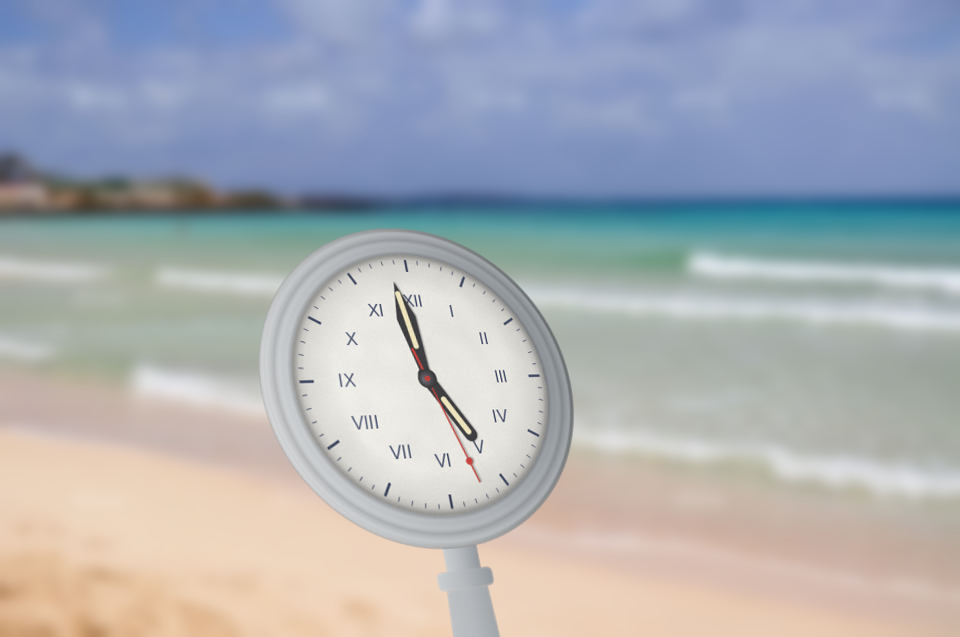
{"hour": 4, "minute": 58, "second": 27}
